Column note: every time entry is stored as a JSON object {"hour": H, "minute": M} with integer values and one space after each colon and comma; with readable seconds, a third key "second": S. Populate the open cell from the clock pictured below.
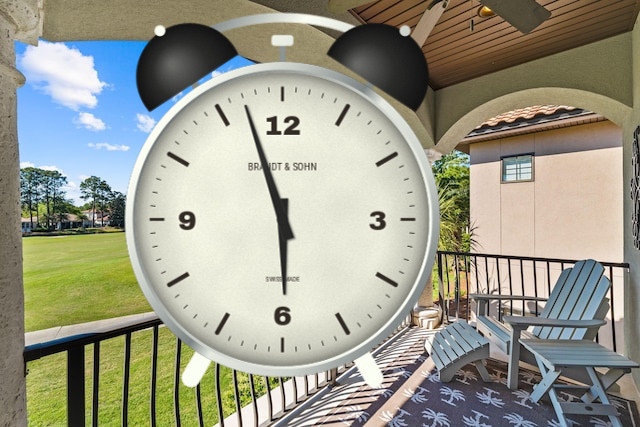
{"hour": 5, "minute": 57}
